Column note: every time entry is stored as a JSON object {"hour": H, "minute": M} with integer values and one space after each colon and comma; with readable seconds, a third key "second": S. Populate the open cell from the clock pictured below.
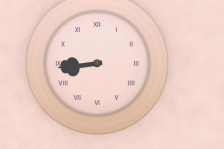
{"hour": 8, "minute": 44}
